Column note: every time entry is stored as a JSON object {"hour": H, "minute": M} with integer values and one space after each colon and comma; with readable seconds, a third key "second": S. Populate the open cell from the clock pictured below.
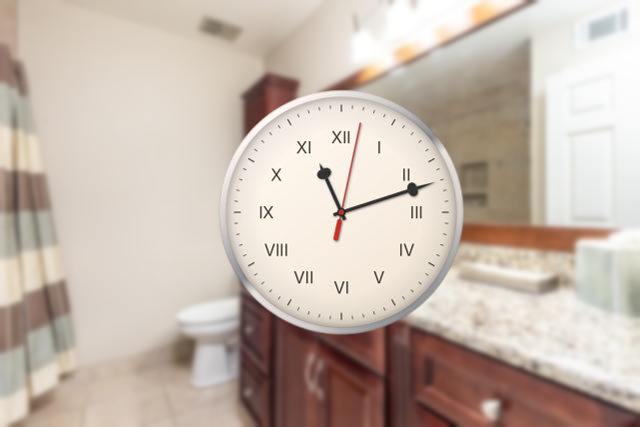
{"hour": 11, "minute": 12, "second": 2}
